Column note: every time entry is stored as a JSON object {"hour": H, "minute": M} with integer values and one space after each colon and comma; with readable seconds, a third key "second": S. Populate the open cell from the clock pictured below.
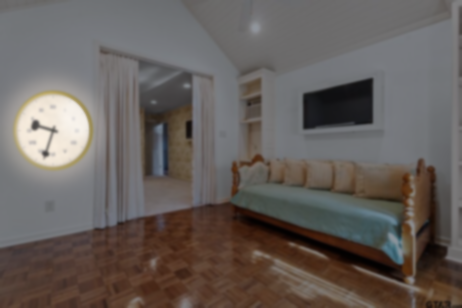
{"hour": 9, "minute": 33}
